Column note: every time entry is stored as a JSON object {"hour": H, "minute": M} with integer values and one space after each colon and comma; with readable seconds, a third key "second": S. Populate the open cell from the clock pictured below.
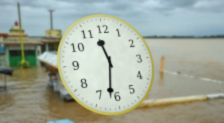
{"hour": 11, "minute": 32}
